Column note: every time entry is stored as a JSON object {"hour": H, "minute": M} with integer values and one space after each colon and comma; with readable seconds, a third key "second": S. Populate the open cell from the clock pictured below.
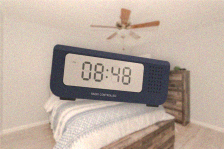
{"hour": 8, "minute": 48}
